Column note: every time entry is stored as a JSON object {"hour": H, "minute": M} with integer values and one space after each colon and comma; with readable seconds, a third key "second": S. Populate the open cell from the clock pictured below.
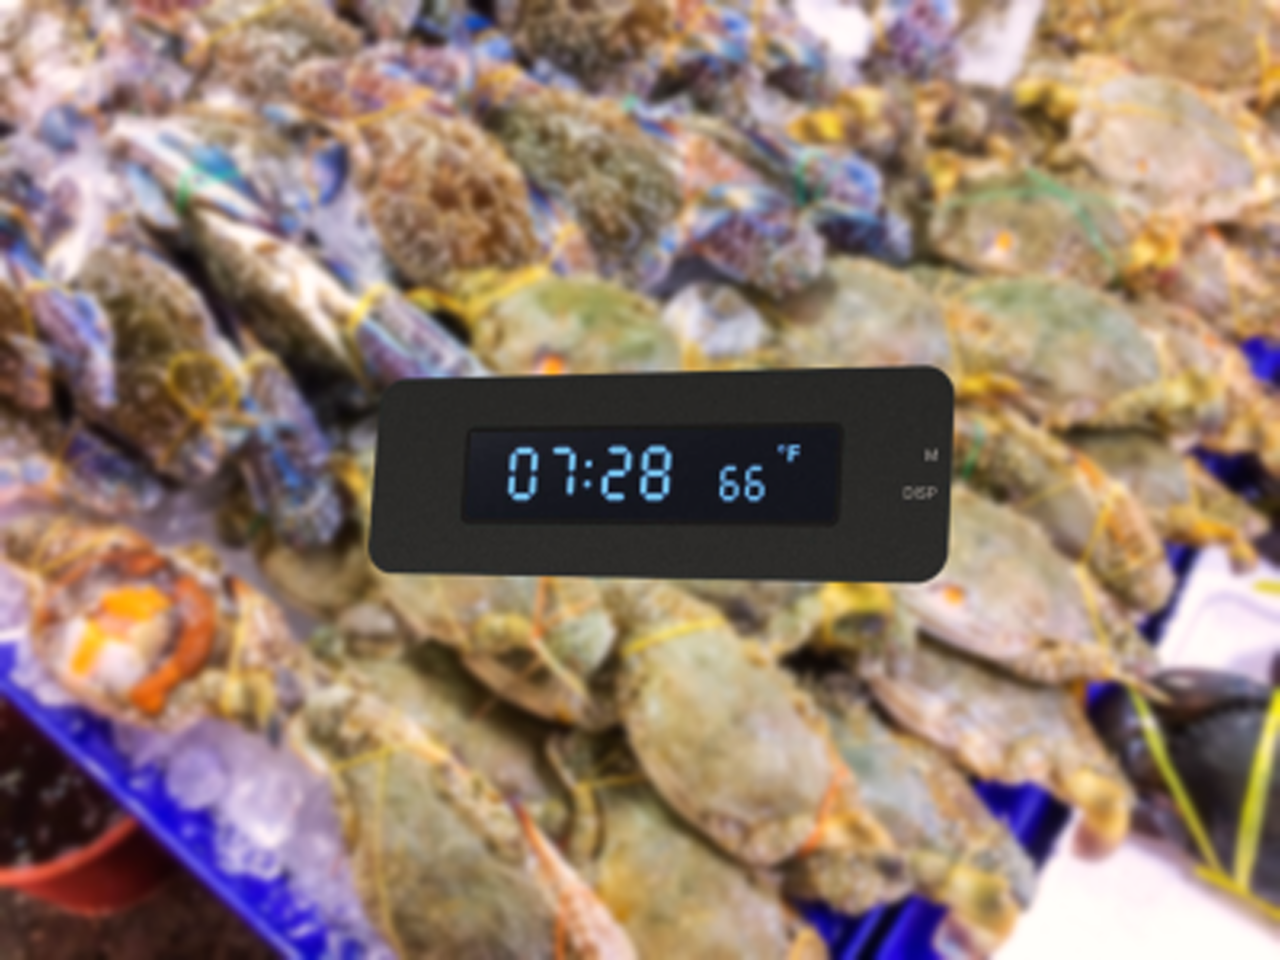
{"hour": 7, "minute": 28}
